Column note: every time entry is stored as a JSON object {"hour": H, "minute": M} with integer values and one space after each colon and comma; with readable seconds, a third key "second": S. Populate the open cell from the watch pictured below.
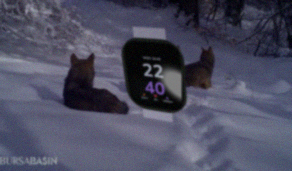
{"hour": 22, "minute": 40}
